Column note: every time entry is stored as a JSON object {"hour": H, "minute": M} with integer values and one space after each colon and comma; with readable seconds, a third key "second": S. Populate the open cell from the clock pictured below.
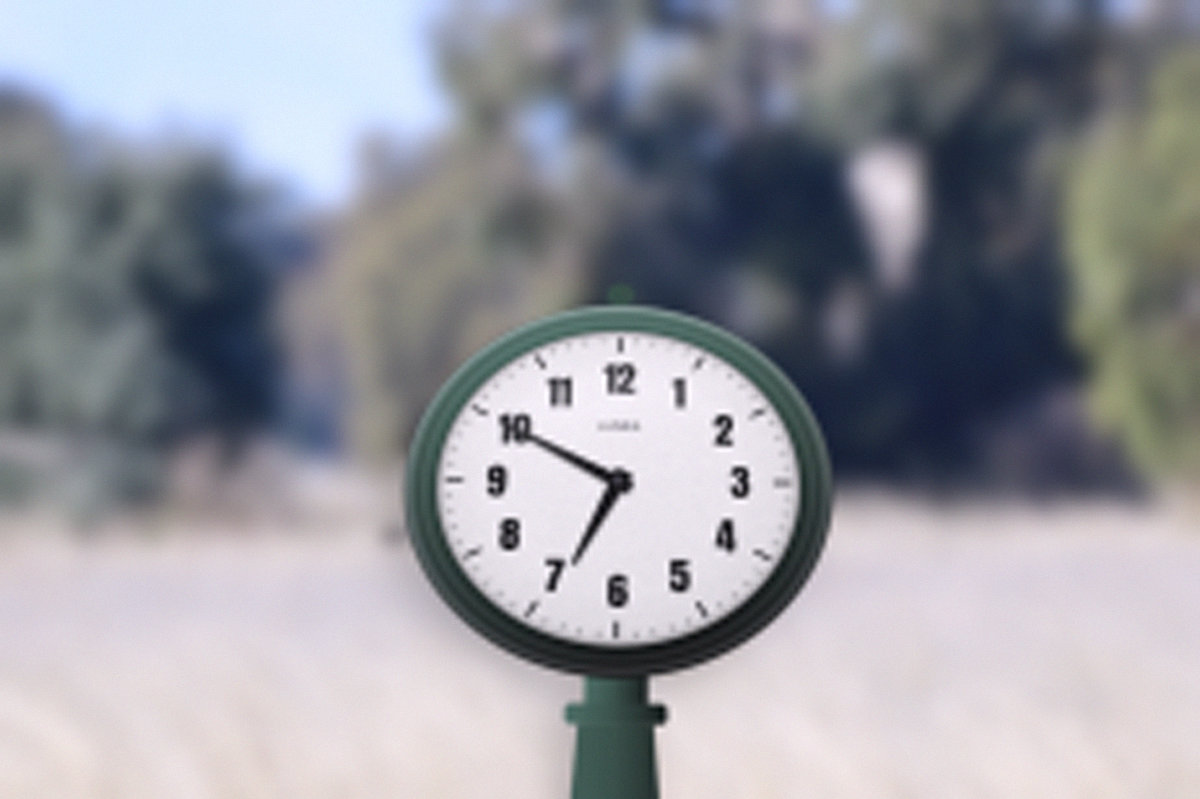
{"hour": 6, "minute": 50}
